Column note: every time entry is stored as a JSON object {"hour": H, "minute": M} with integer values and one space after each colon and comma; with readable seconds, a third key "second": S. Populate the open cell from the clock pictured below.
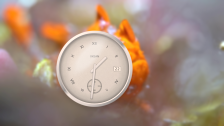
{"hour": 1, "minute": 31}
